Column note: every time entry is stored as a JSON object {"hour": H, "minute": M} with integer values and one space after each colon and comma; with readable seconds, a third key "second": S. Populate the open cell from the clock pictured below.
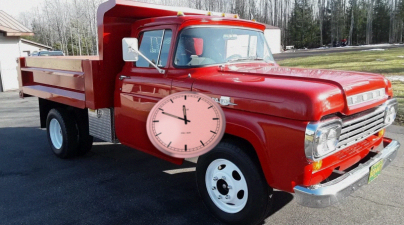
{"hour": 11, "minute": 49}
